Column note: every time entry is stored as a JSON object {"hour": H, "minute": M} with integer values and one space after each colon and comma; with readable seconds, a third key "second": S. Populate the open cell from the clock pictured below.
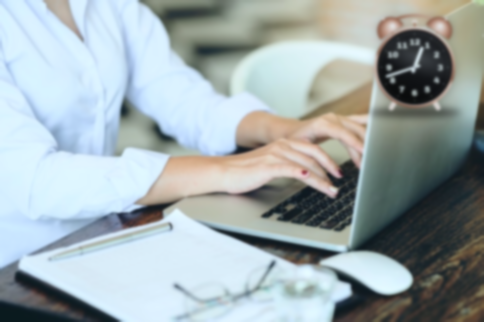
{"hour": 12, "minute": 42}
